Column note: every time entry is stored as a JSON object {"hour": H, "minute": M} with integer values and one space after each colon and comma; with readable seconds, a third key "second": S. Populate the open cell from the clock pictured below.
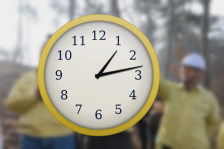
{"hour": 1, "minute": 13}
